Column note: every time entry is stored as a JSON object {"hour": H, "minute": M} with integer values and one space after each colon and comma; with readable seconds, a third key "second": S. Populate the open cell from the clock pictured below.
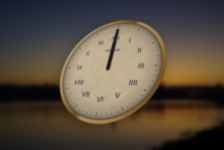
{"hour": 12, "minute": 0}
